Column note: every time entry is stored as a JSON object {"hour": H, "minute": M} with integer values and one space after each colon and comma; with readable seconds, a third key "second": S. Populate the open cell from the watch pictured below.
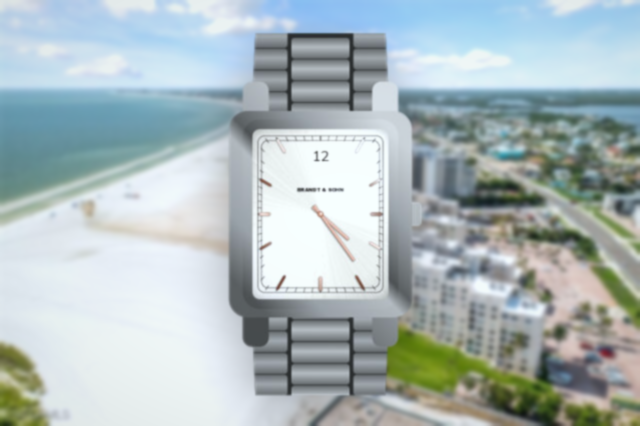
{"hour": 4, "minute": 24}
